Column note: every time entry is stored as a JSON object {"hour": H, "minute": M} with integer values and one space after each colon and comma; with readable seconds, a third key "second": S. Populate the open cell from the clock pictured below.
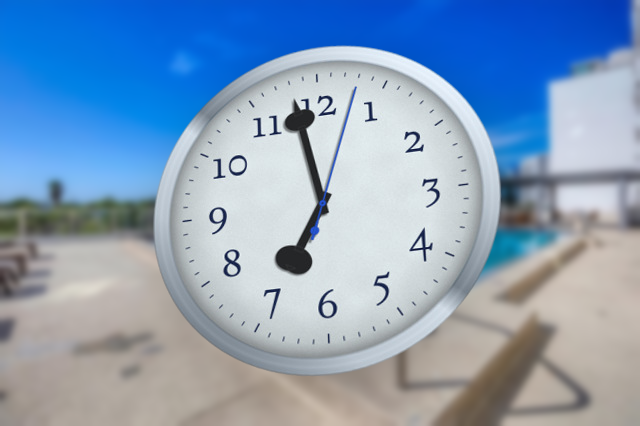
{"hour": 6, "minute": 58, "second": 3}
